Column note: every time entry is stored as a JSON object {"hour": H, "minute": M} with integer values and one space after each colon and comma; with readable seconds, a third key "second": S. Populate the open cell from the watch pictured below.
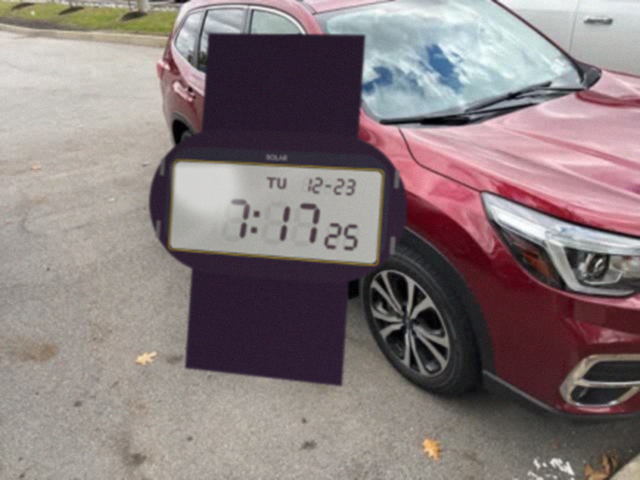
{"hour": 7, "minute": 17, "second": 25}
